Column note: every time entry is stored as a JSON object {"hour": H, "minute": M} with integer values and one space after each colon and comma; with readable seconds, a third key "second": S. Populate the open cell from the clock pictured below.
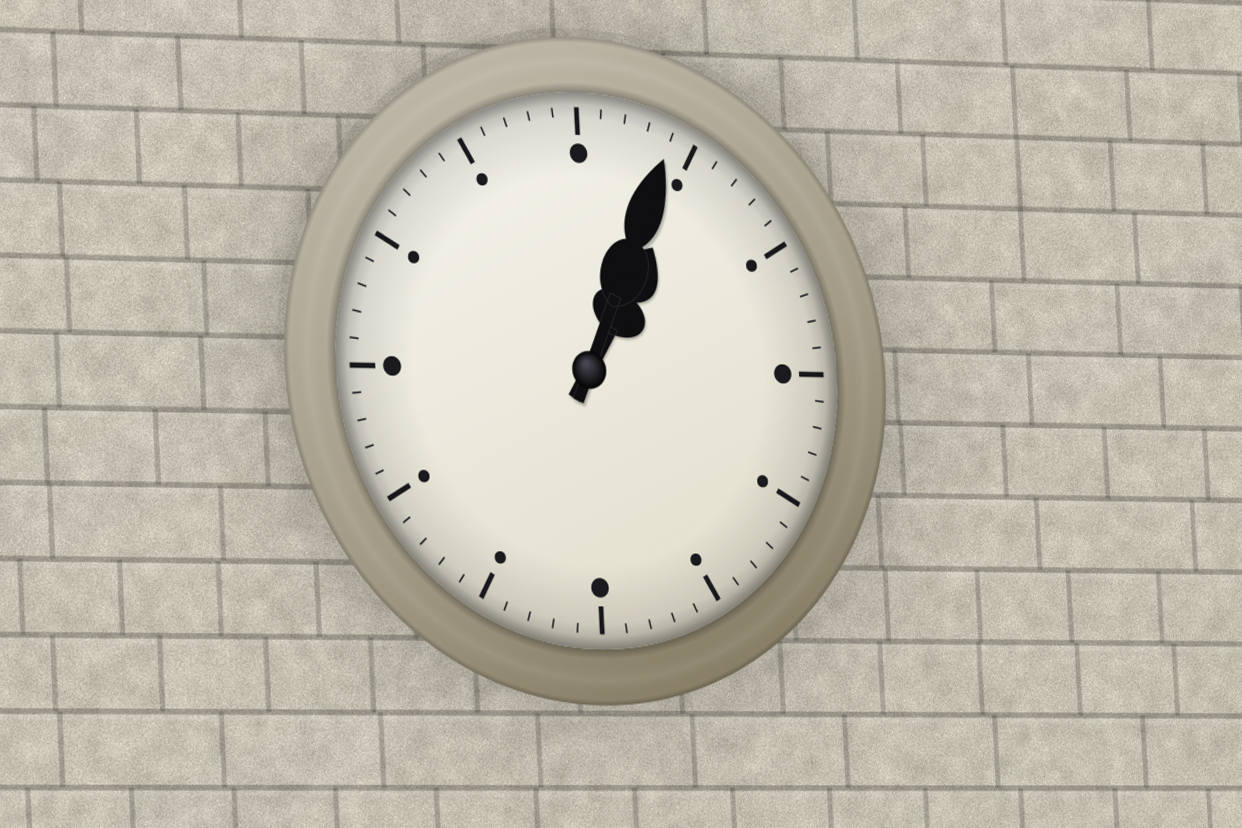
{"hour": 1, "minute": 4}
